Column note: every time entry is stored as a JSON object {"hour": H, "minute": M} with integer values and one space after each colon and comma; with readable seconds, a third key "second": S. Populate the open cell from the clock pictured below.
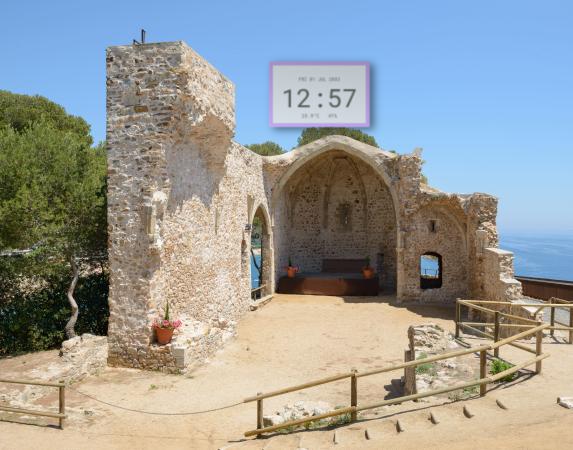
{"hour": 12, "minute": 57}
